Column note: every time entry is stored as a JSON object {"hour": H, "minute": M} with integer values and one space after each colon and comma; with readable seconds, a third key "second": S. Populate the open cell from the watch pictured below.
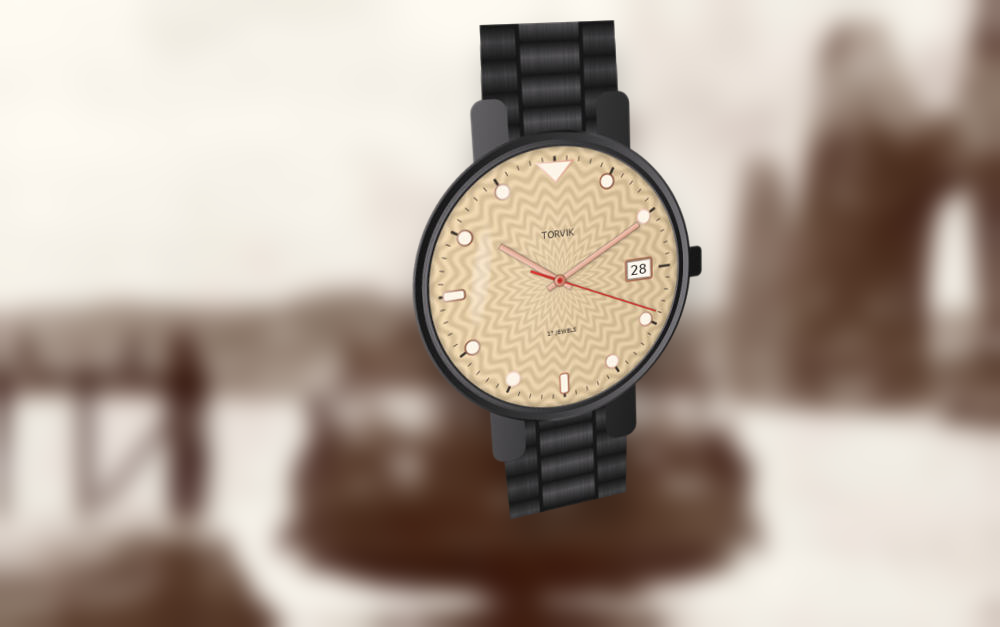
{"hour": 10, "minute": 10, "second": 19}
